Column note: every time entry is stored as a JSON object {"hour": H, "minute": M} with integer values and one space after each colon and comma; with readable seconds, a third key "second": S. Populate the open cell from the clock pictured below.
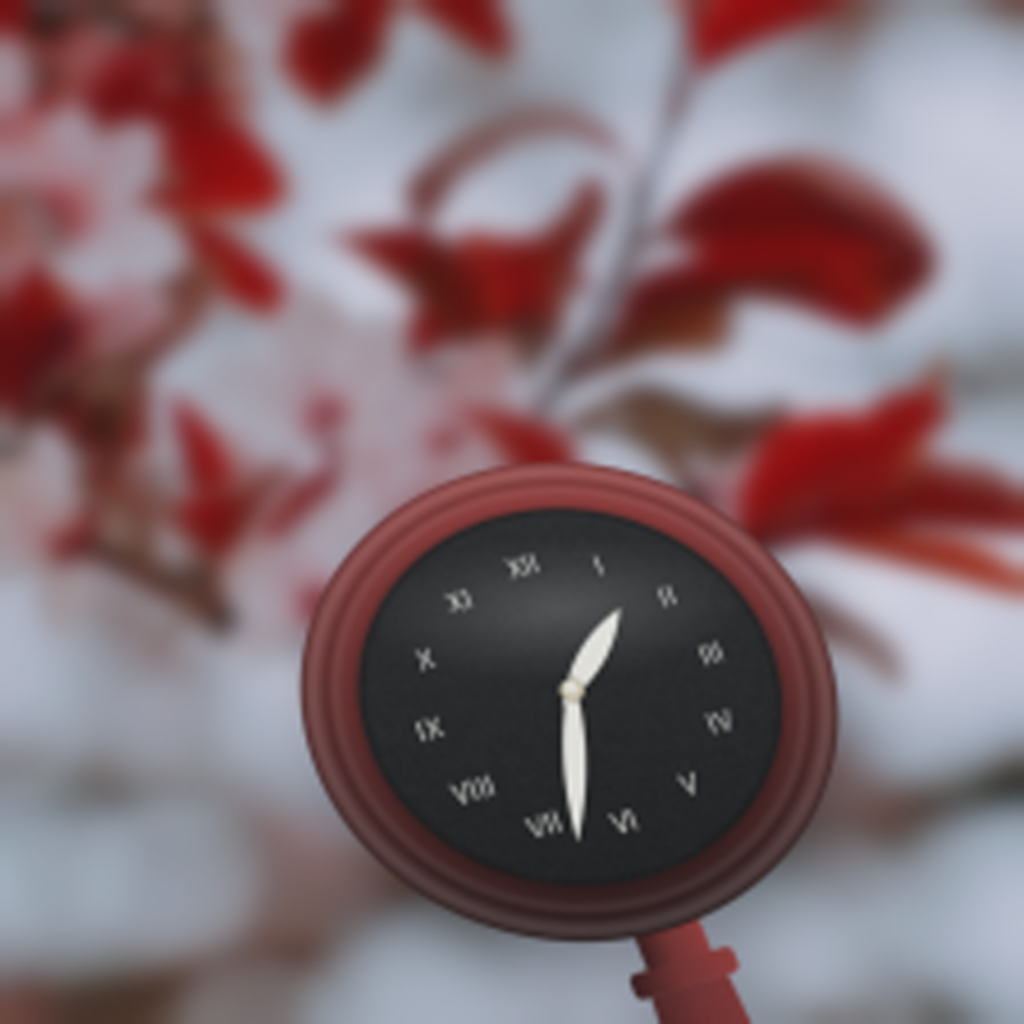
{"hour": 1, "minute": 33}
